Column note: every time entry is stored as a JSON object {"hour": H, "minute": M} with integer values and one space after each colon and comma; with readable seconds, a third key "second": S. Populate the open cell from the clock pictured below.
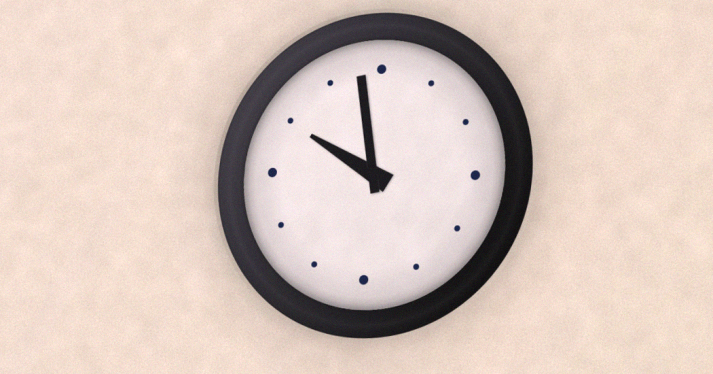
{"hour": 9, "minute": 58}
